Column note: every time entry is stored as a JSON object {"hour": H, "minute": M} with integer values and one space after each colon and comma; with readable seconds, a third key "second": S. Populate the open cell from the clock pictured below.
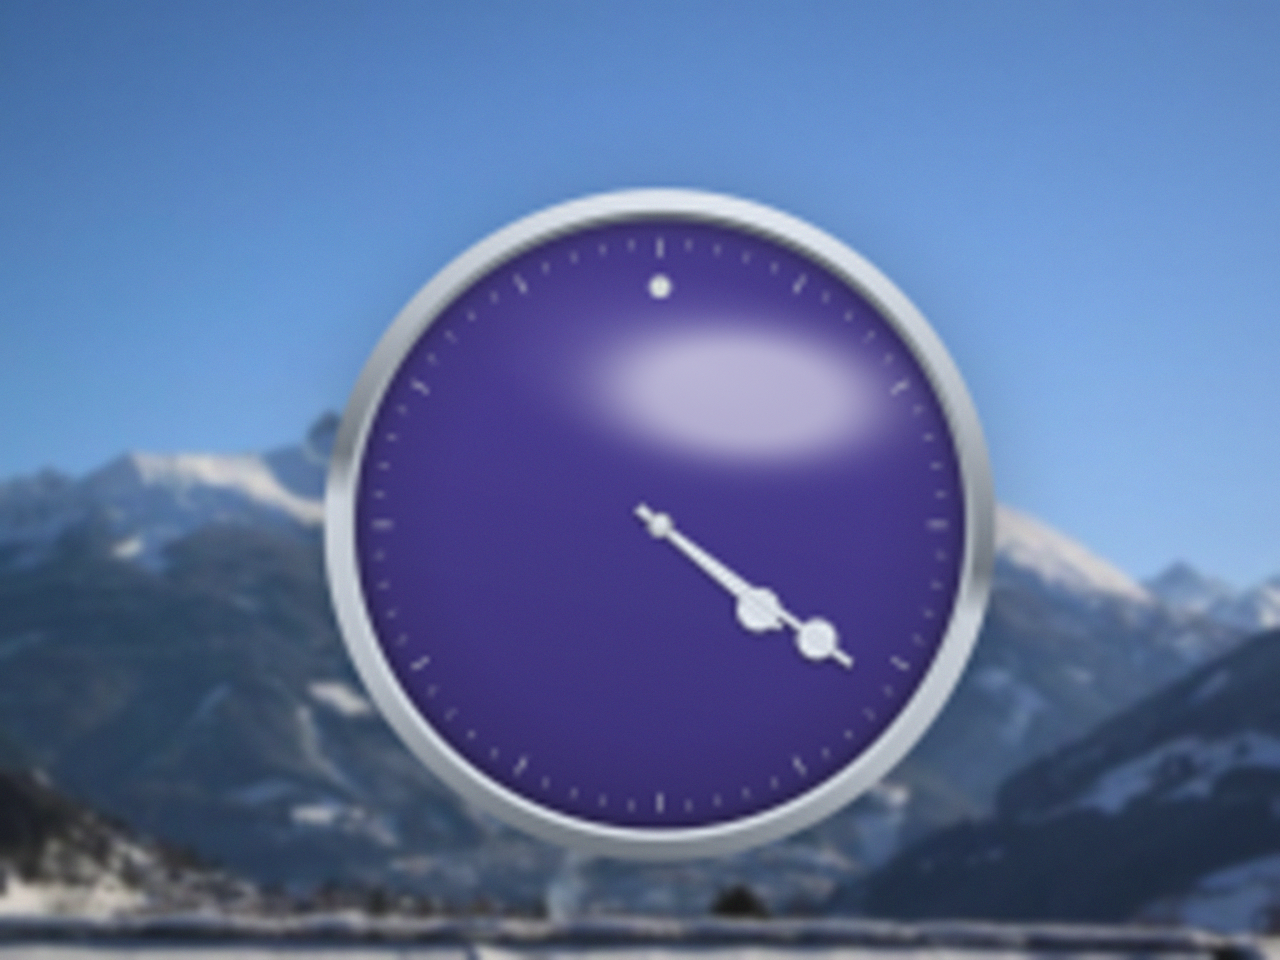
{"hour": 4, "minute": 21}
